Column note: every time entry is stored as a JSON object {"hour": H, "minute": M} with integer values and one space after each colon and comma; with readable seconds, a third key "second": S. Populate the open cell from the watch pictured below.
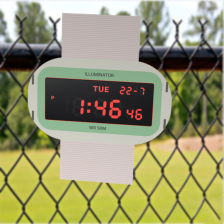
{"hour": 1, "minute": 46, "second": 46}
